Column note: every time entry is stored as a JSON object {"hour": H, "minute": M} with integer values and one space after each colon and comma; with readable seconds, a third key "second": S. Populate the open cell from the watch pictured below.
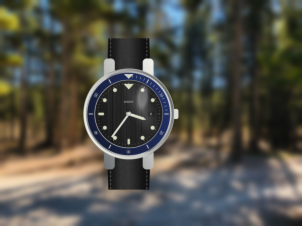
{"hour": 3, "minute": 36}
